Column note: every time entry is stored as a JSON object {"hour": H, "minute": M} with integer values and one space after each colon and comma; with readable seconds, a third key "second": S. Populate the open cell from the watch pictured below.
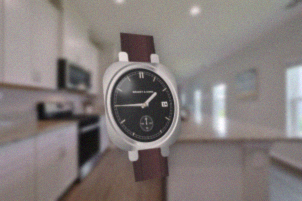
{"hour": 1, "minute": 45}
